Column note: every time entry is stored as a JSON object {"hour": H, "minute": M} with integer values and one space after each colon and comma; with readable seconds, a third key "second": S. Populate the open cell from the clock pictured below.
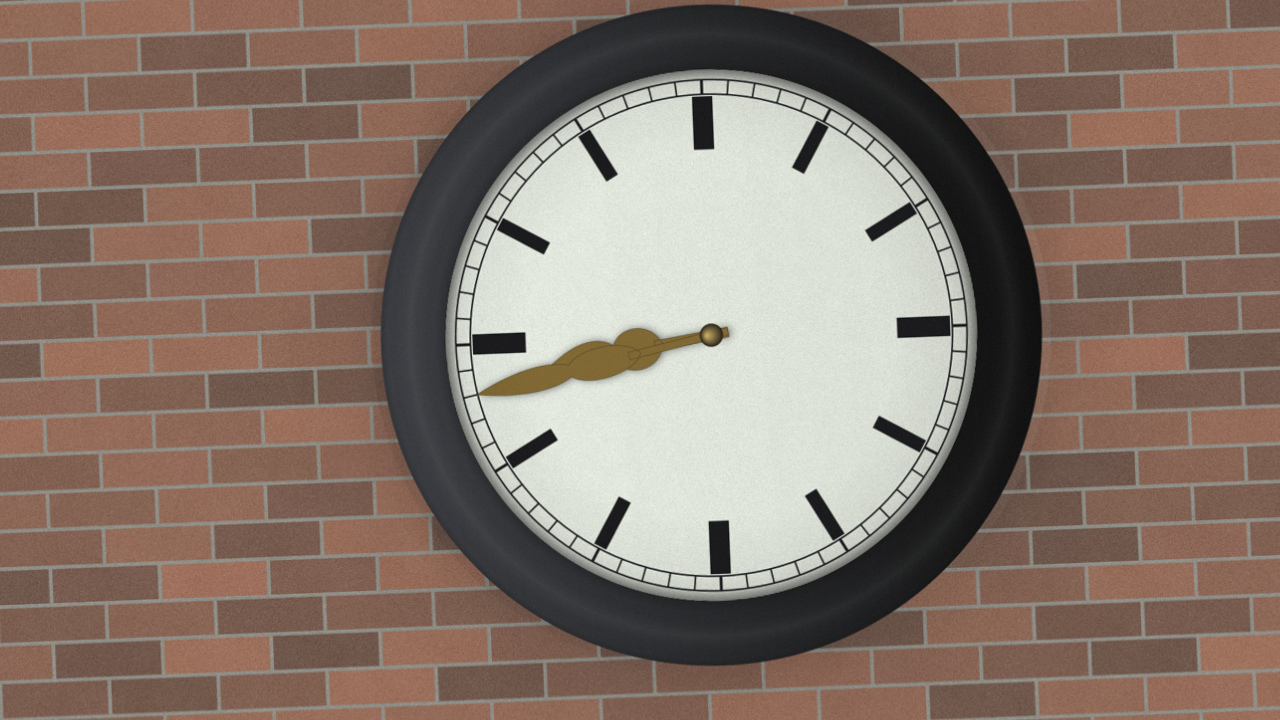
{"hour": 8, "minute": 43}
